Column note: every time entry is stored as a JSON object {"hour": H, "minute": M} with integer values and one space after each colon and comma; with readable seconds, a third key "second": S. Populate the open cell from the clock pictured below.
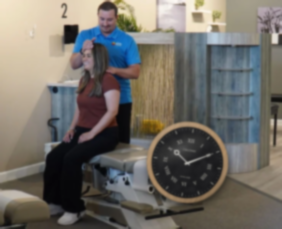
{"hour": 10, "minute": 10}
